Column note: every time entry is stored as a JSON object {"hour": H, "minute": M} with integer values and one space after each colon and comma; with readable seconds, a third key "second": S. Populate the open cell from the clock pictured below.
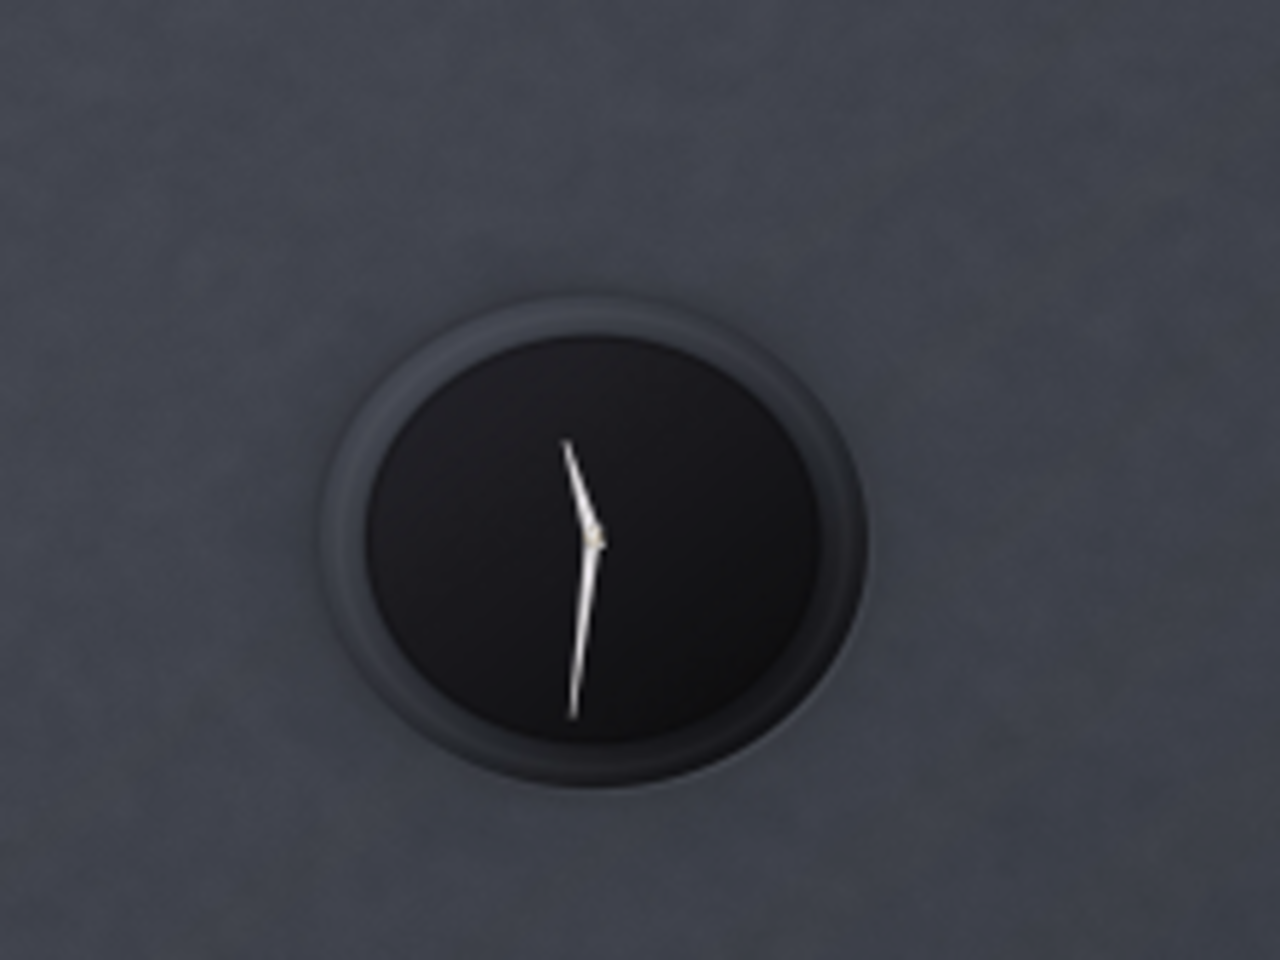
{"hour": 11, "minute": 31}
